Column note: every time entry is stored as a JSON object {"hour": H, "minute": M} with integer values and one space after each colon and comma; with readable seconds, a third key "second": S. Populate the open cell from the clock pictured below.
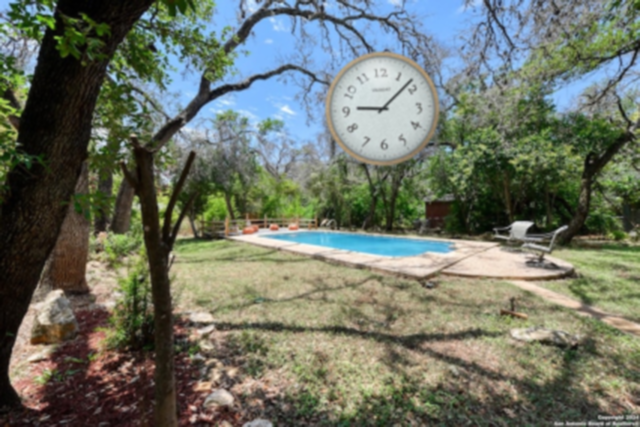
{"hour": 9, "minute": 8}
